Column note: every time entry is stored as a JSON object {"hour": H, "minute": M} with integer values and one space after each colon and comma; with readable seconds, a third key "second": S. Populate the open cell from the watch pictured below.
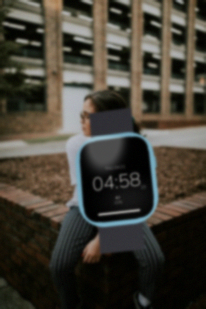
{"hour": 4, "minute": 58}
